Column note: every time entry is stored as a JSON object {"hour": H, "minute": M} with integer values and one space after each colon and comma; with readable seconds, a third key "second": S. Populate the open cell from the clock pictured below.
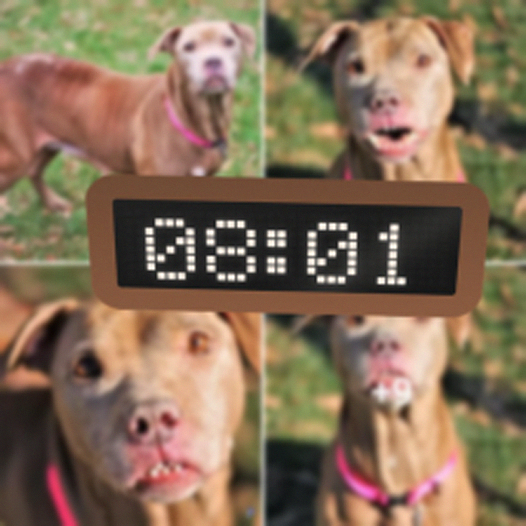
{"hour": 8, "minute": 1}
